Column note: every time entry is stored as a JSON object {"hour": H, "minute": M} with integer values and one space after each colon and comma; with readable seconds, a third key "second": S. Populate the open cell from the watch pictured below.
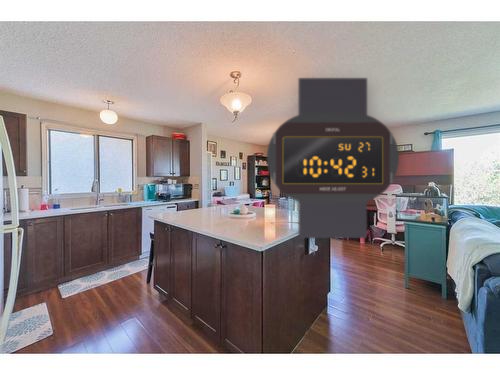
{"hour": 10, "minute": 42, "second": 31}
